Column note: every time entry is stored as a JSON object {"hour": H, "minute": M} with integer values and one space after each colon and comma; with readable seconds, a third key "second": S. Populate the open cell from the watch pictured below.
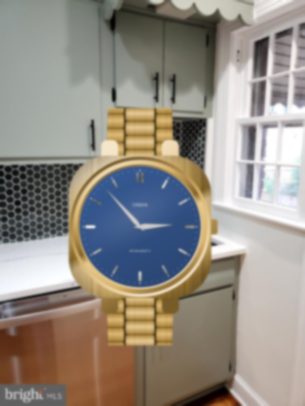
{"hour": 2, "minute": 53}
